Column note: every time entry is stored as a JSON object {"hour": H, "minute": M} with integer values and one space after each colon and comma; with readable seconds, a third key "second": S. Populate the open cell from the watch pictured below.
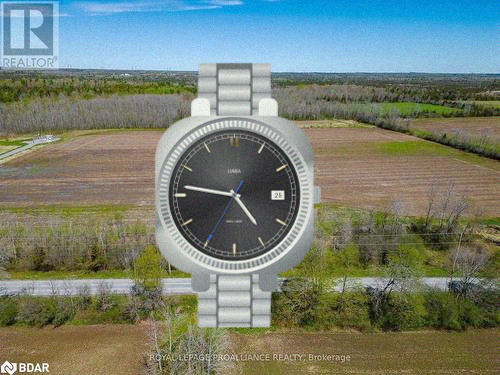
{"hour": 4, "minute": 46, "second": 35}
